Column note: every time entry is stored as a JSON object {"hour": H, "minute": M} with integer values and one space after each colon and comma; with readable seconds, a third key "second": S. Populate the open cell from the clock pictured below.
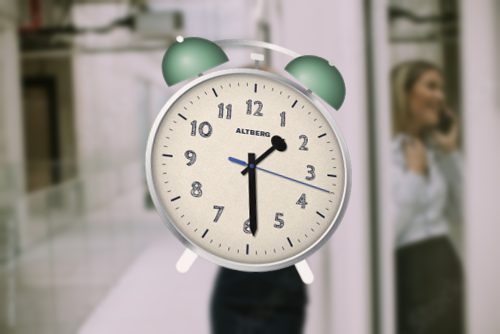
{"hour": 1, "minute": 29, "second": 17}
